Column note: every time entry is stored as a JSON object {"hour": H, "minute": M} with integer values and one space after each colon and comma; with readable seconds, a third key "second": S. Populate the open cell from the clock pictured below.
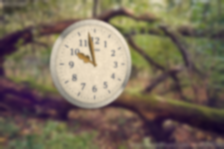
{"hour": 9, "minute": 58}
